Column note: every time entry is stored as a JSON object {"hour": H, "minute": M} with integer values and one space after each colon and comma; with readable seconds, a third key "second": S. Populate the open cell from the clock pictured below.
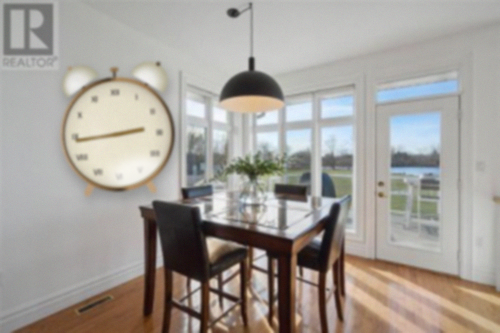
{"hour": 2, "minute": 44}
